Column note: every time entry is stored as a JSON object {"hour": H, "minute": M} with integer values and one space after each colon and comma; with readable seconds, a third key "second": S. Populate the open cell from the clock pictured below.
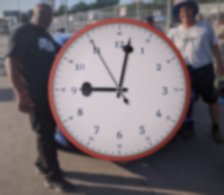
{"hour": 9, "minute": 1, "second": 55}
